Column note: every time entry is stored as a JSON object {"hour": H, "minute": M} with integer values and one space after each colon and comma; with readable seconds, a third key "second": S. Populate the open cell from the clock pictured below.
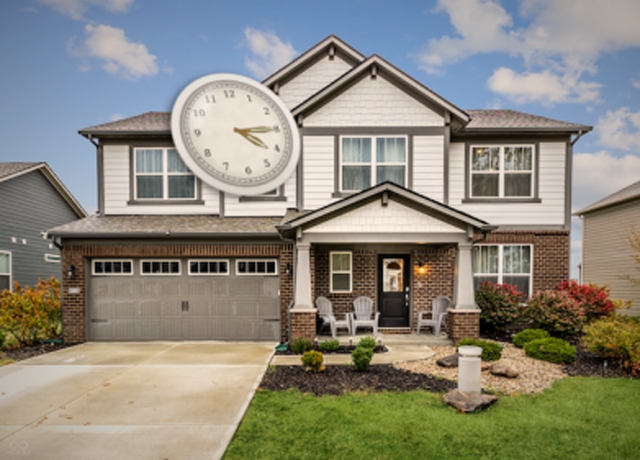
{"hour": 4, "minute": 15}
